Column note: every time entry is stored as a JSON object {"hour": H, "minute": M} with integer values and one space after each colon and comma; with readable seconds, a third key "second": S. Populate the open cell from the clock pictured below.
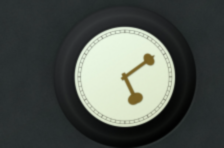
{"hour": 5, "minute": 9}
